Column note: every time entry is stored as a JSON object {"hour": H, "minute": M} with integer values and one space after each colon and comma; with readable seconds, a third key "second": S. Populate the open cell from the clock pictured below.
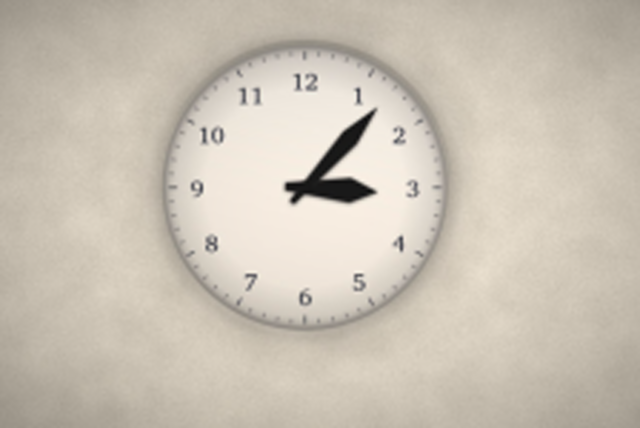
{"hour": 3, "minute": 7}
